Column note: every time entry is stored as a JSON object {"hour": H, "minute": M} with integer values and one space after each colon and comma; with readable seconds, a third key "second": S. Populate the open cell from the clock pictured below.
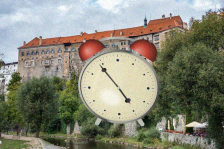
{"hour": 4, "minute": 54}
